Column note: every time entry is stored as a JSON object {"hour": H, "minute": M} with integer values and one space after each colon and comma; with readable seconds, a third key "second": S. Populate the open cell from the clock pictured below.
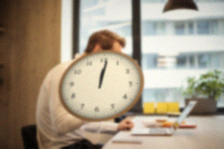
{"hour": 12, "minute": 1}
